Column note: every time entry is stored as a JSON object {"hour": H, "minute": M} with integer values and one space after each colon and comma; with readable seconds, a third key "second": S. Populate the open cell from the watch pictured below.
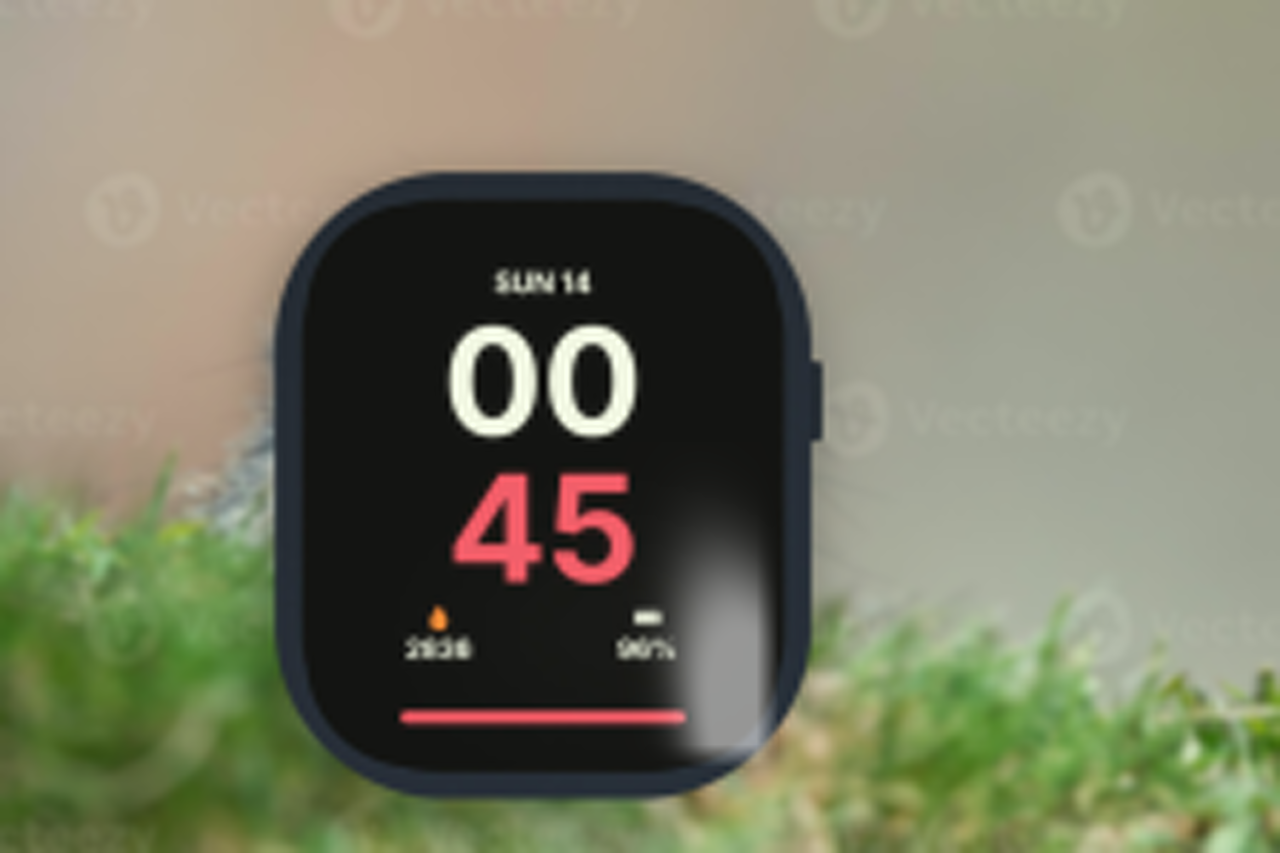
{"hour": 0, "minute": 45}
